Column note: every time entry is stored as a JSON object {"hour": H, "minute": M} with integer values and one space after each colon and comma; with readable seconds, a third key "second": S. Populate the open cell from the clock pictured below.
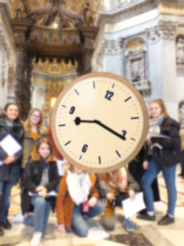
{"hour": 8, "minute": 16}
